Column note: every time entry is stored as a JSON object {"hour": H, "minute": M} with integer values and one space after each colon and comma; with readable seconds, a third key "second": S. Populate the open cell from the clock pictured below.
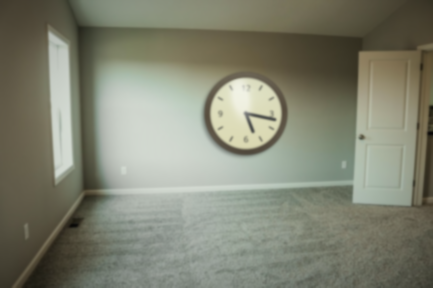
{"hour": 5, "minute": 17}
